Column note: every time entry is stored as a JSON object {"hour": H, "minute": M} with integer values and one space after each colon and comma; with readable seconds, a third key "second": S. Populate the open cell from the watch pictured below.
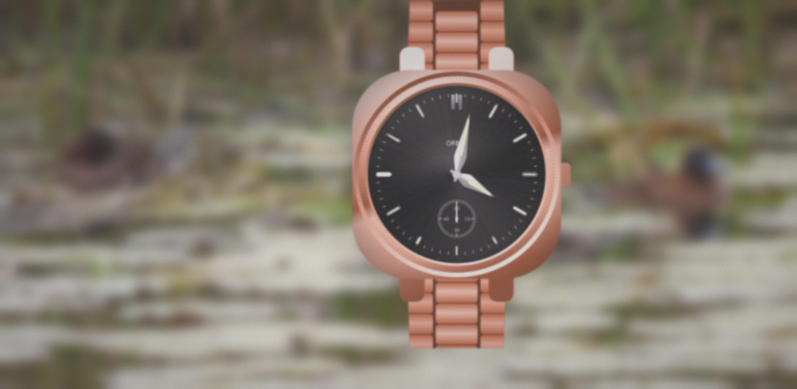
{"hour": 4, "minute": 2}
